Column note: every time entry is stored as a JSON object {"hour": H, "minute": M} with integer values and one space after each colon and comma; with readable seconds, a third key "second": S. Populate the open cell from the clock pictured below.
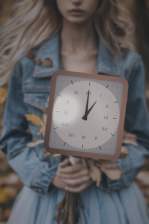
{"hour": 1, "minute": 0}
